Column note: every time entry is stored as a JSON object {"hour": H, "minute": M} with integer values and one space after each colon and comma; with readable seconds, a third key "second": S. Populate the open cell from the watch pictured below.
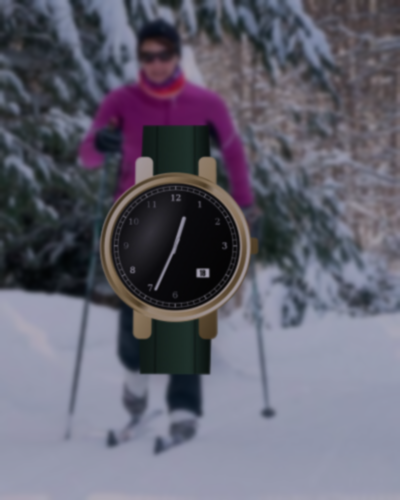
{"hour": 12, "minute": 34}
